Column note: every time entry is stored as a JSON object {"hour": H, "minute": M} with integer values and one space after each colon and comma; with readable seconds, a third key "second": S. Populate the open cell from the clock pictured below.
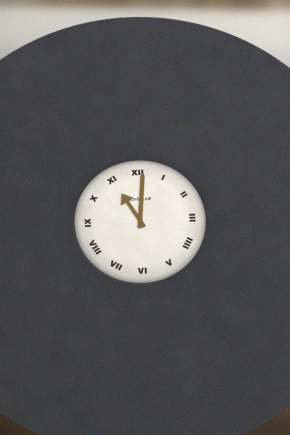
{"hour": 11, "minute": 1}
